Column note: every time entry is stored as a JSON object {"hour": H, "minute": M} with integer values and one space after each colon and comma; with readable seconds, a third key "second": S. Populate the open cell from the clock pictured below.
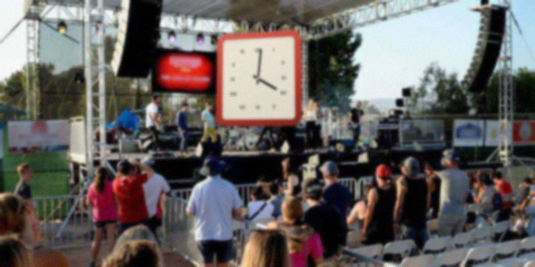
{"hour": 4, "minute": 1}
